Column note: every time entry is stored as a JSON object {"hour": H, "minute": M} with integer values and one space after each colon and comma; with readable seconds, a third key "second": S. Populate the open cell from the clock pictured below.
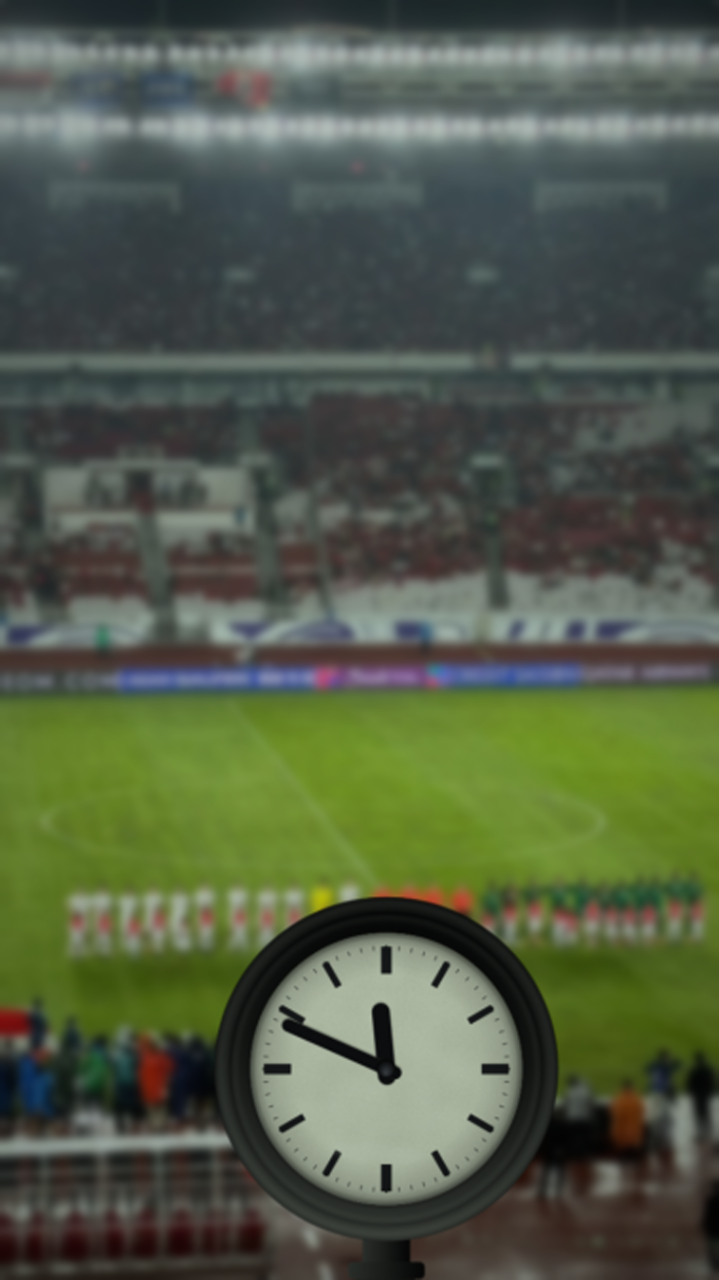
{"hour": 11, "minute": 49}
